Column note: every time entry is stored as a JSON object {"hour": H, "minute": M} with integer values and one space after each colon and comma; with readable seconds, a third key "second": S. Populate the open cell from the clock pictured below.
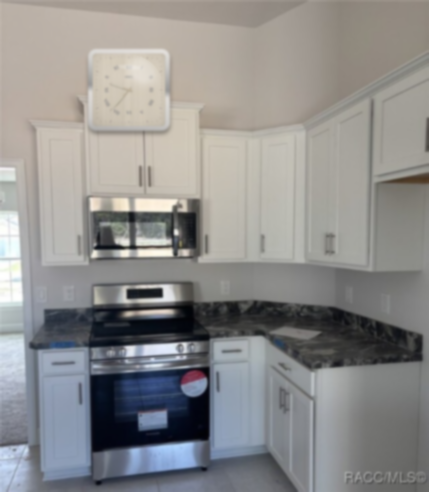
{"hour": 9, "minute": 37}
